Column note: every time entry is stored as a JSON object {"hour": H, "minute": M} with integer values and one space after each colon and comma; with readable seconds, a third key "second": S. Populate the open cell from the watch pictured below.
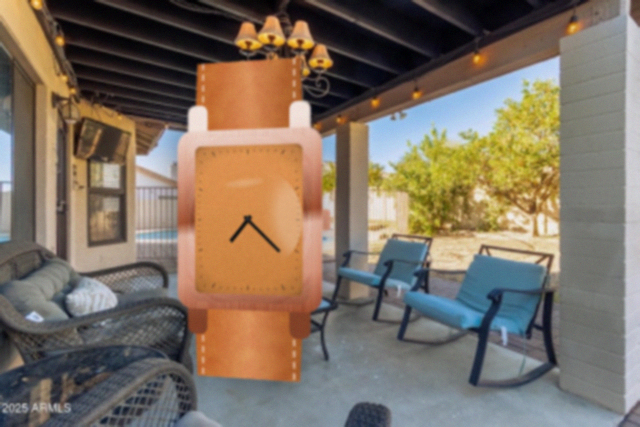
{"hour": 7, "minute": 22}
